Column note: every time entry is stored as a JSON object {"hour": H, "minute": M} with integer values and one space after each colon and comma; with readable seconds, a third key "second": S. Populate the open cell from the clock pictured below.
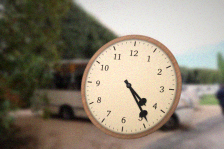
{"hour": 4, "minute": 24}
